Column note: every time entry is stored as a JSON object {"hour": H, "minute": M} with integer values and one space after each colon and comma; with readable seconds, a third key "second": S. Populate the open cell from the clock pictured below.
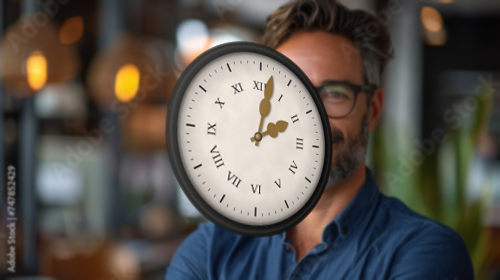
{"hour": 2, "minute": 2}
